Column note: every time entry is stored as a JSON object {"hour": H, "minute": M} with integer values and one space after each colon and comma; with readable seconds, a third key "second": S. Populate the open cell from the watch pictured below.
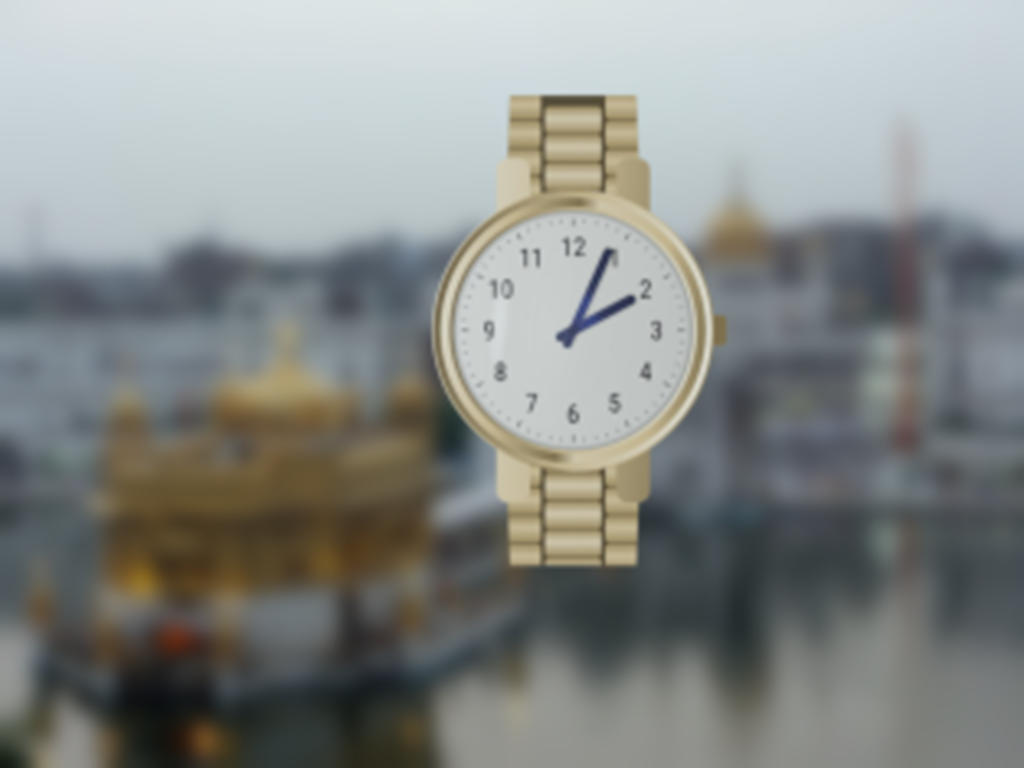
{"hour": 2, "minute": 4}
